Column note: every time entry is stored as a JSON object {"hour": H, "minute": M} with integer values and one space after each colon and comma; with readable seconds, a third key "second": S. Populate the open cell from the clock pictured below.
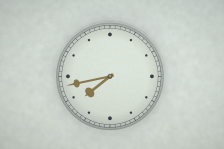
{"hour": 7, "minute": 43}
